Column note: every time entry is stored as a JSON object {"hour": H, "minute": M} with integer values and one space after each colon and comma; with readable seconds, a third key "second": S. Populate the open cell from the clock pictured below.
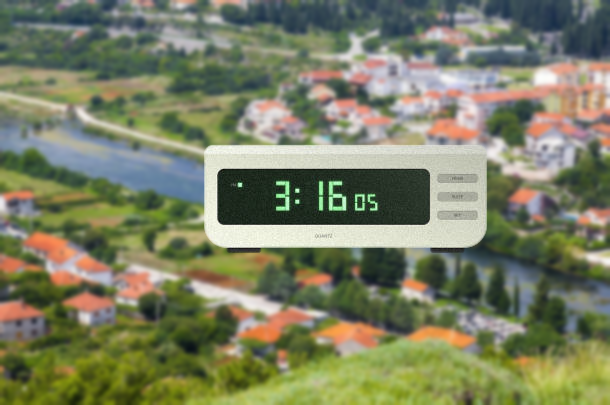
{"hour": 3, "minute": 16, "second": 5}
